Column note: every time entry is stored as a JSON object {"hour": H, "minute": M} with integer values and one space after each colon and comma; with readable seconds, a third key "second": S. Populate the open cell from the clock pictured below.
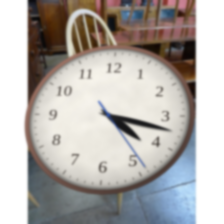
{"hour": 4, "minute": 17, "second": 24}
